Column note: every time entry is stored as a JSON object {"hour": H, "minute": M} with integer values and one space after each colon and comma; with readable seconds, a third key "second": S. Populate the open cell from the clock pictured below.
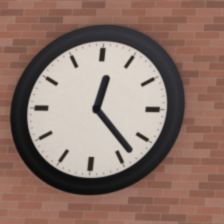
{"hour": 12, "minute": 23}
